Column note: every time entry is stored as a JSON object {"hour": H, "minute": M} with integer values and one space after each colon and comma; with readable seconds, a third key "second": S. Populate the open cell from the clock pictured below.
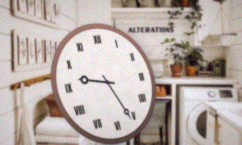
{"hour": 9, "minute": 26}
